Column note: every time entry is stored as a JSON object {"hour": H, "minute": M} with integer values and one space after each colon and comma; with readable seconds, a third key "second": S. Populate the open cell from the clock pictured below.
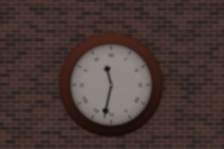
{"hour": 11, "minute": 32}
